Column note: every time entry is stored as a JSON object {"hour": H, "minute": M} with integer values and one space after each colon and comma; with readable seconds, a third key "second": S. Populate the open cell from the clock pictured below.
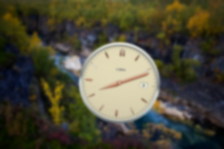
{"hour": 8, "minute": 11}
